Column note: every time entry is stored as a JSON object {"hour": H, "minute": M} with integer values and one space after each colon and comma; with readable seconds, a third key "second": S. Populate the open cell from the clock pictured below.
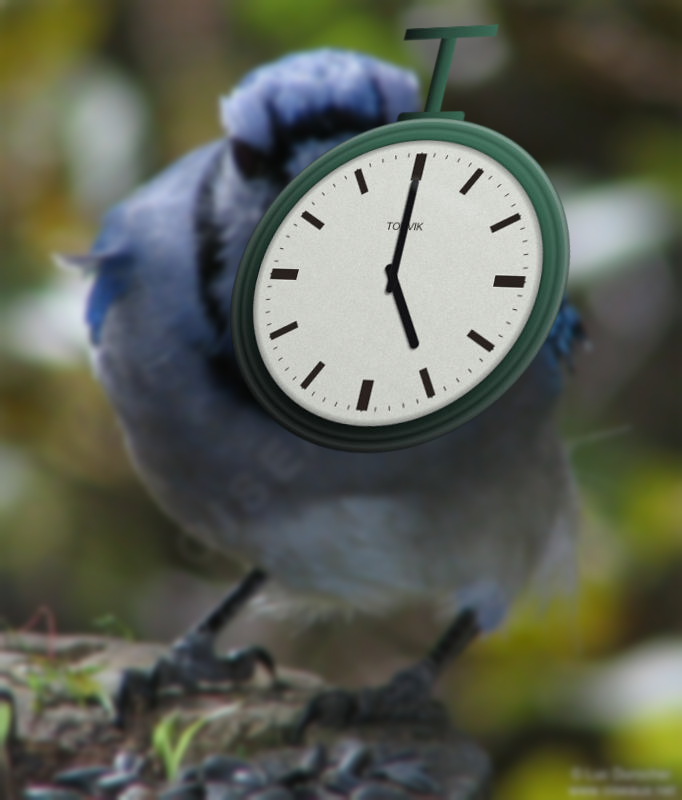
{"hour": 5, "minute": 0}
